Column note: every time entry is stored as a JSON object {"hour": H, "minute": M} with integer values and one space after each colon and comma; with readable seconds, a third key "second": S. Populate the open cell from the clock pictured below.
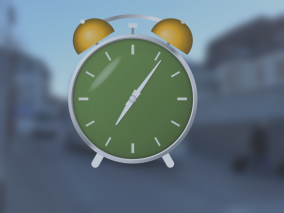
{"hour": 7, "minute": 6}
